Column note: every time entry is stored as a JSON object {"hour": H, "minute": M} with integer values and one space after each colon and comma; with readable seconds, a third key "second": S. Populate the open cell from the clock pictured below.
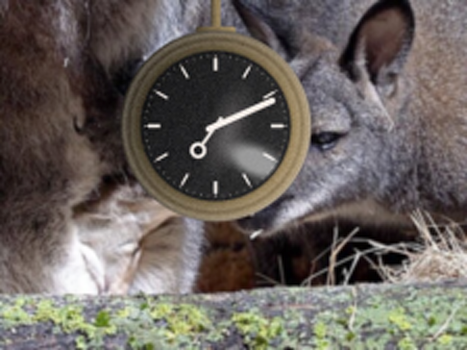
{"hour": 7, "minute": 11}
